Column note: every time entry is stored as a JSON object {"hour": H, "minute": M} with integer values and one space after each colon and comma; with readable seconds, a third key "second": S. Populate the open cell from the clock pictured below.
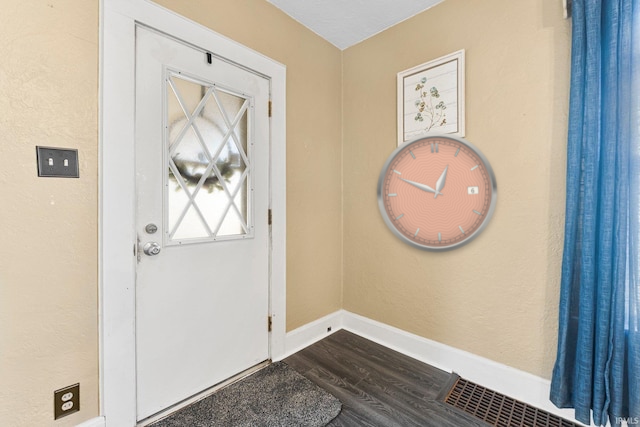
{"hour": 12, "minute": 49}
